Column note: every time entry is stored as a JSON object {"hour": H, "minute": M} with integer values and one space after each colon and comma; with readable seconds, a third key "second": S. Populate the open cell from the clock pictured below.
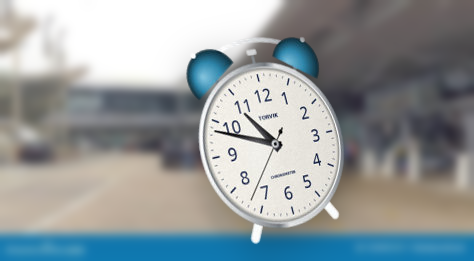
{"hour": 10, "minute": 48, "second": 37}
